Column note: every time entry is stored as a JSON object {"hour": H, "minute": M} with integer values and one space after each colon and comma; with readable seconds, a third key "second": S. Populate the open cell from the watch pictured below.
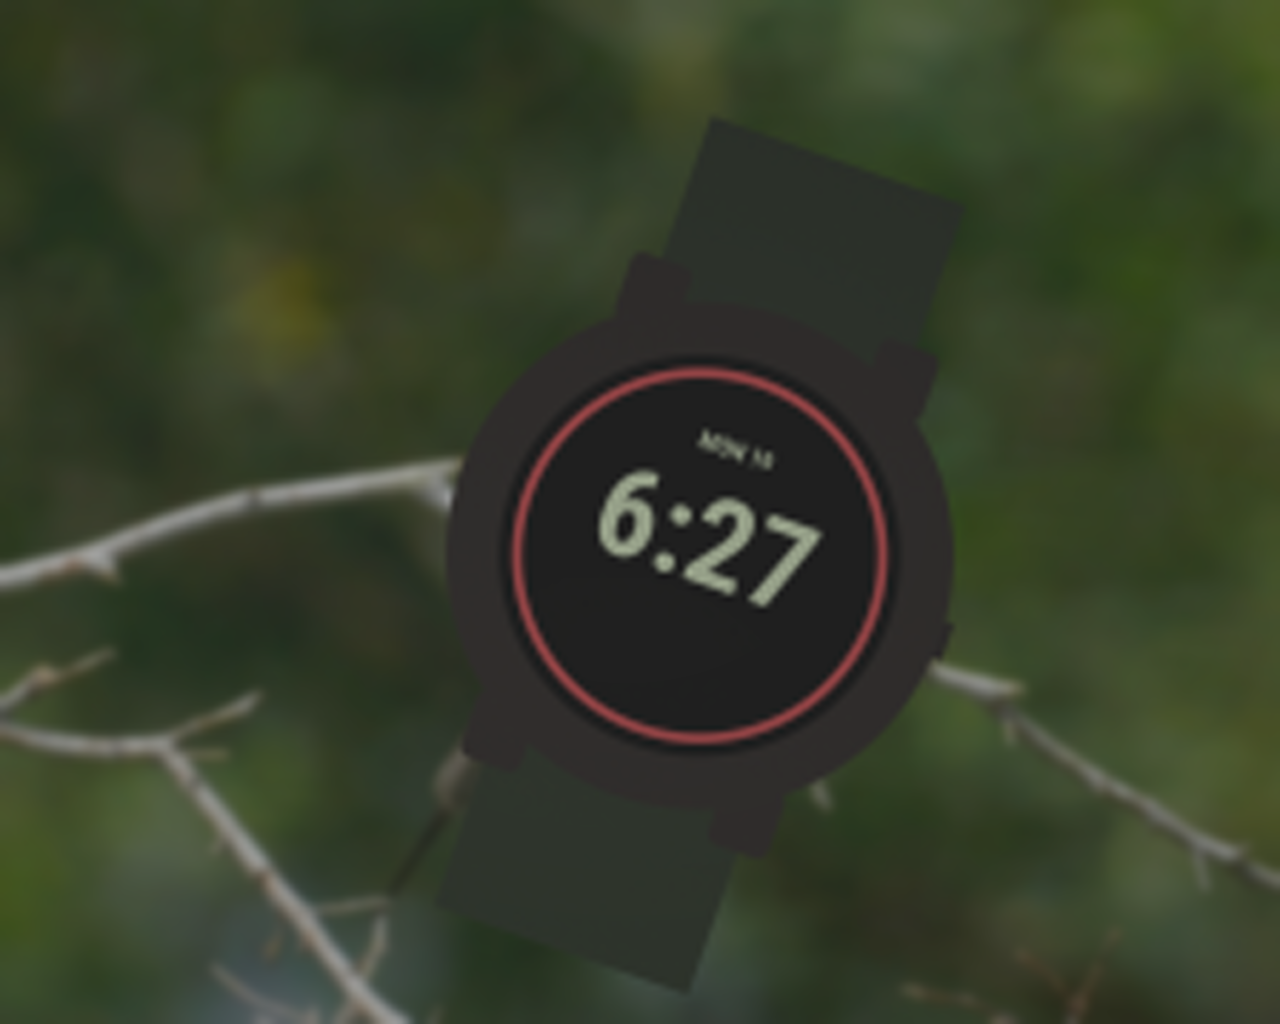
{"hour": 6, "minute": 27}
